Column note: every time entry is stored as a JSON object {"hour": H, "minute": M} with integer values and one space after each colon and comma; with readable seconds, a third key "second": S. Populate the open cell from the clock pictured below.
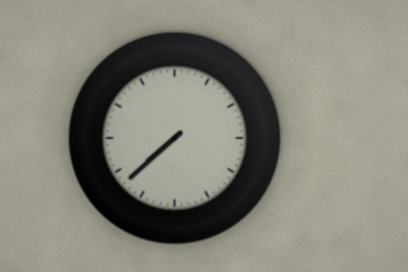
{"hour": 7, "minute": 38}
